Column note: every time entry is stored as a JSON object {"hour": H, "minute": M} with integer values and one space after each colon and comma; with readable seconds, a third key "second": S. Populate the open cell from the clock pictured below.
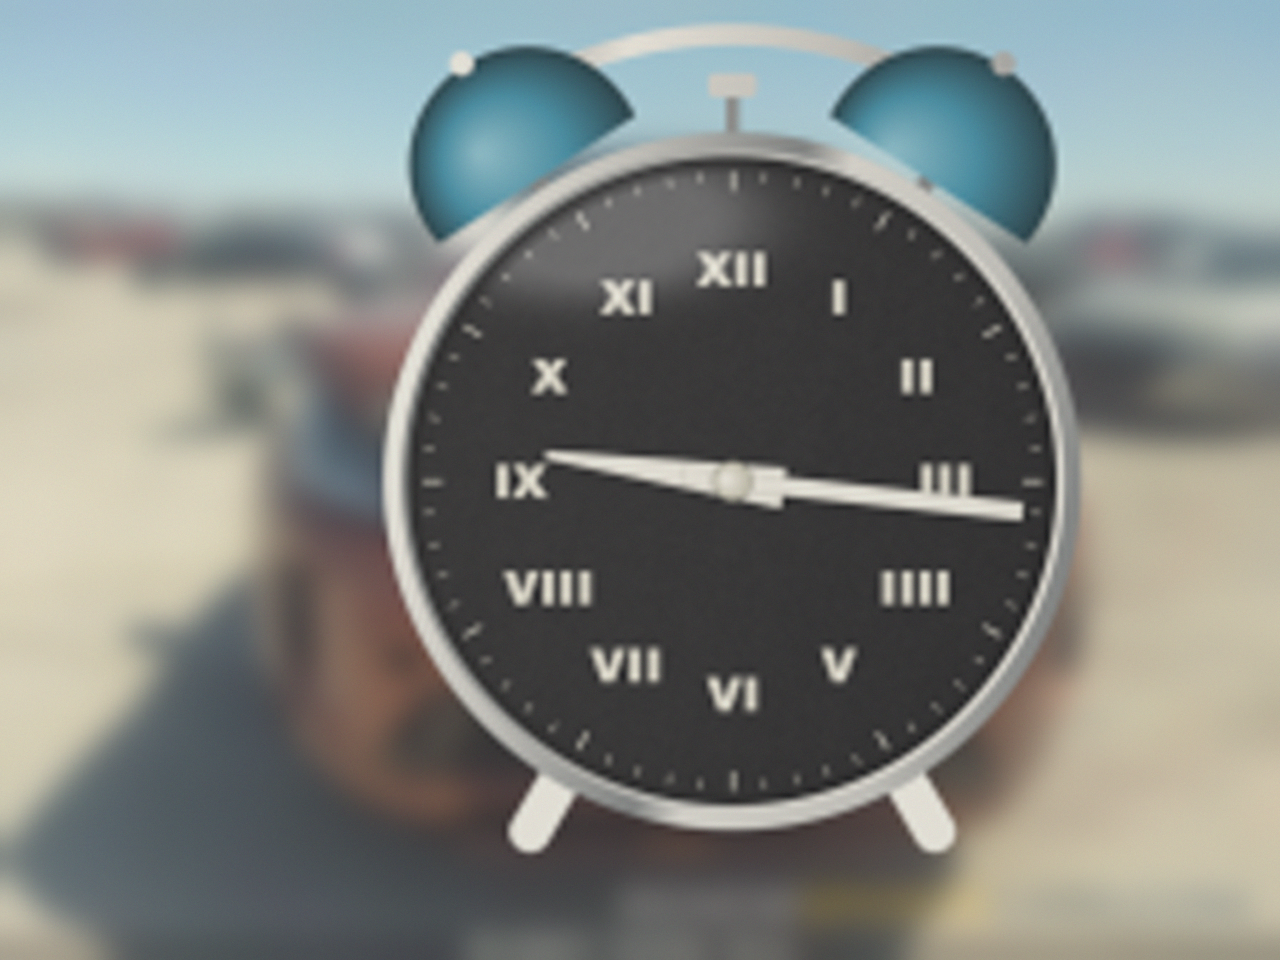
{"hour": 9, "minute": 16}
